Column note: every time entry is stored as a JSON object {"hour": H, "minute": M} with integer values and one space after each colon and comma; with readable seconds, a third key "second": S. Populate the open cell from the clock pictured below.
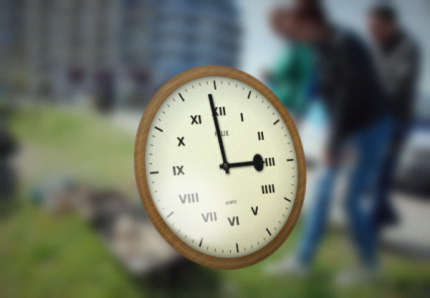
{"hour": 2, "minute": 59}
